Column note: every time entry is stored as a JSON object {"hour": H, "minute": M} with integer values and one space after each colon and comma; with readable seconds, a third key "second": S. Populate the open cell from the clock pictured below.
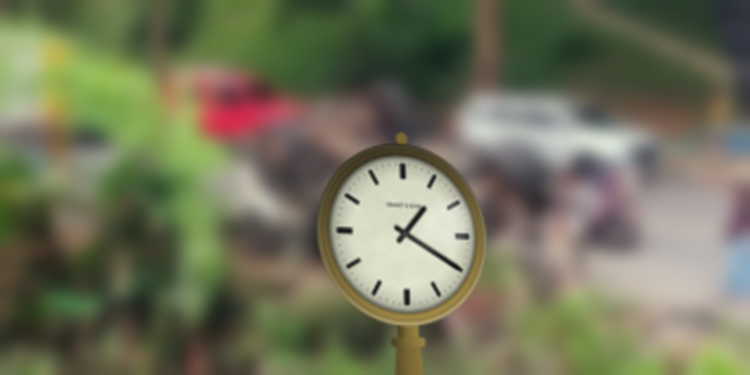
{"hour": 1, "minute": 20}
